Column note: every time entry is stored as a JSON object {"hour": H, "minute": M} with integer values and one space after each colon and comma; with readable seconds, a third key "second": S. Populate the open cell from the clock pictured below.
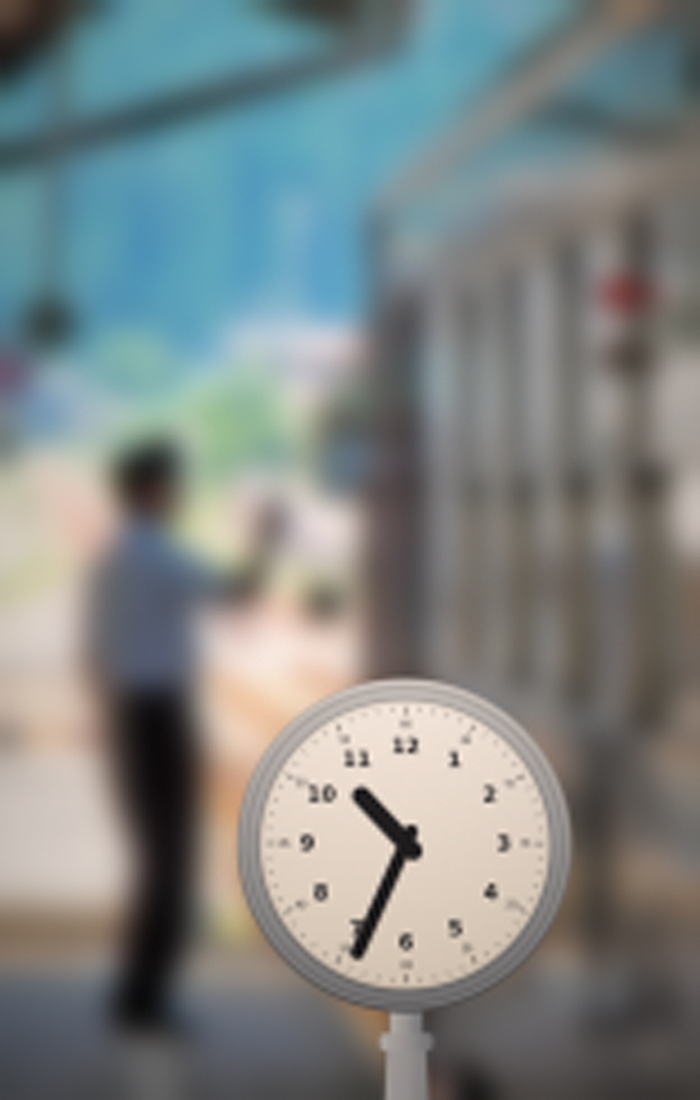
{"hour": 10, "minute": 34}
